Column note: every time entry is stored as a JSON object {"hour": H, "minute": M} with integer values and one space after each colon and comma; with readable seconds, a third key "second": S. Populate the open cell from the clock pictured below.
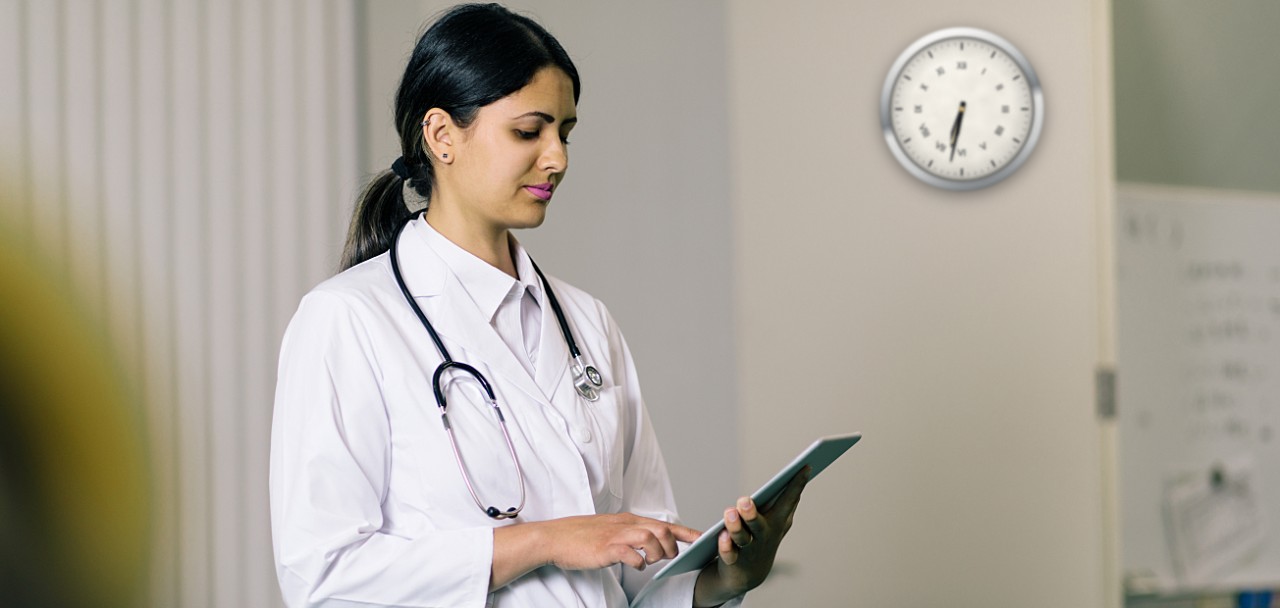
{"hour": 6, "minute": 32}
